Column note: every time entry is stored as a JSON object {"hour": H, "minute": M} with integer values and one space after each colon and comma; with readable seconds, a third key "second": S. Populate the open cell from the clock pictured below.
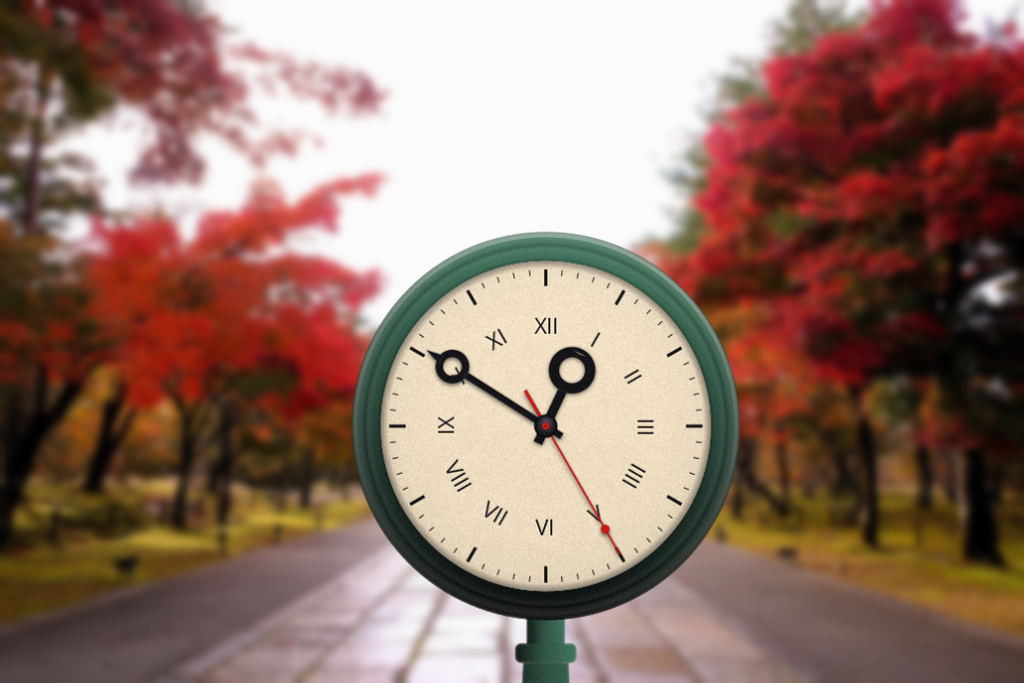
{"hour": 12, "minute": 50, "second": 25}
